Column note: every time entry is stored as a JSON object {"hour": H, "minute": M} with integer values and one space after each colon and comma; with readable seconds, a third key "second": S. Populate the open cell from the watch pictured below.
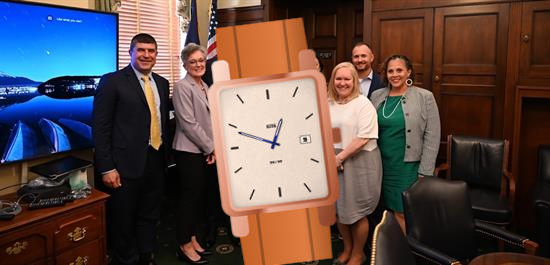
{"hour": 12, "minute": 49}
